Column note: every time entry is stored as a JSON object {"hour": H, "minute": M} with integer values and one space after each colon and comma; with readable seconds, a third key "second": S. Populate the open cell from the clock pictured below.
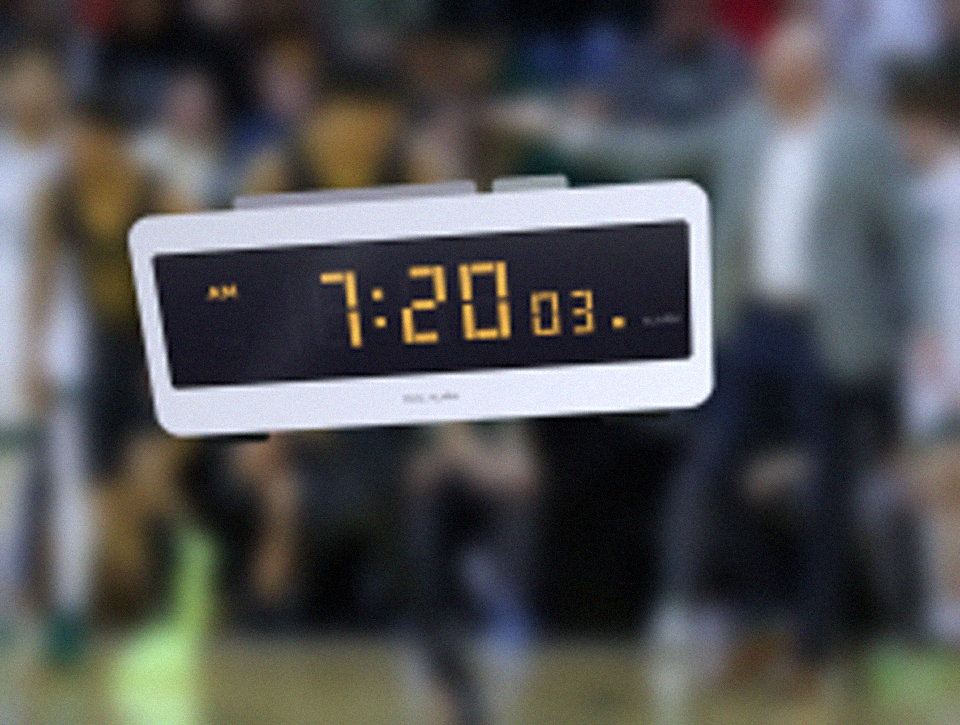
{"hour": 7, "minute": 20, "second": 3}
